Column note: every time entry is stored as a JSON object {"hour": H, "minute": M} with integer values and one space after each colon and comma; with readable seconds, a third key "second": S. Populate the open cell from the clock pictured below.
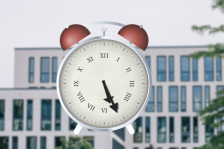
{"hour": 5, "minute": 26}
